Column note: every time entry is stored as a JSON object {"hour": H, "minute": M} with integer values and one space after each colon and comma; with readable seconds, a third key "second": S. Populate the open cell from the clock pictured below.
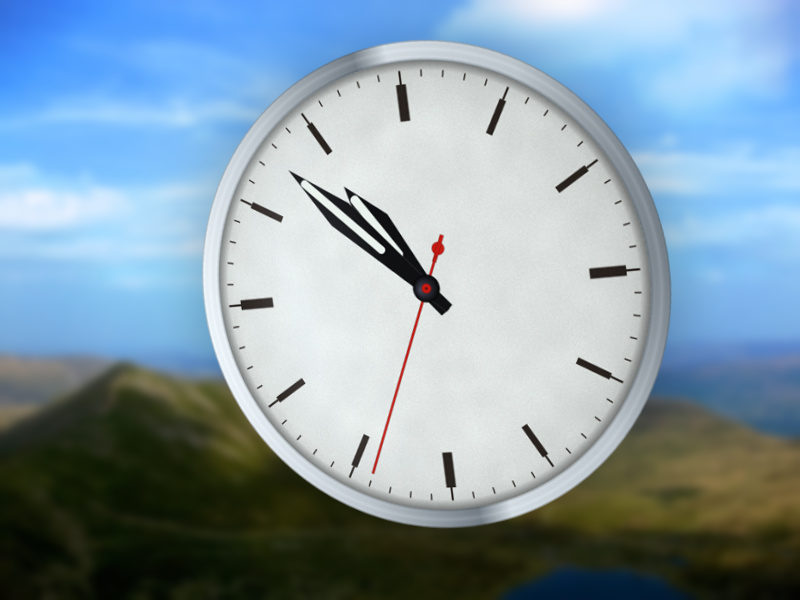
{"hour": 10, "minute": 52, "second": 34}
